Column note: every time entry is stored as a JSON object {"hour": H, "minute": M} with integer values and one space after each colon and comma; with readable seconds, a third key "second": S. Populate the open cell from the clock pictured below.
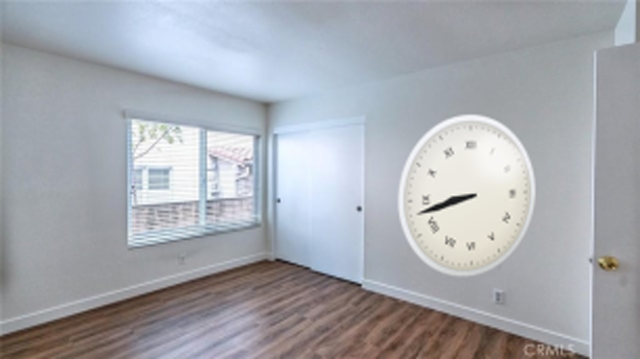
{"hour": 8, "minute": 43}
